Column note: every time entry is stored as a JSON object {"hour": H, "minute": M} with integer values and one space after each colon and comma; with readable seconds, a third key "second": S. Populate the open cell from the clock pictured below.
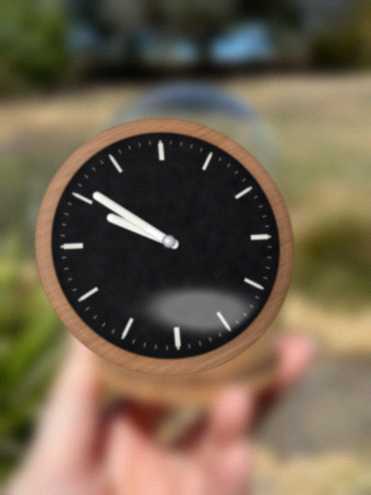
{"hour": 9, "minute": 51}
